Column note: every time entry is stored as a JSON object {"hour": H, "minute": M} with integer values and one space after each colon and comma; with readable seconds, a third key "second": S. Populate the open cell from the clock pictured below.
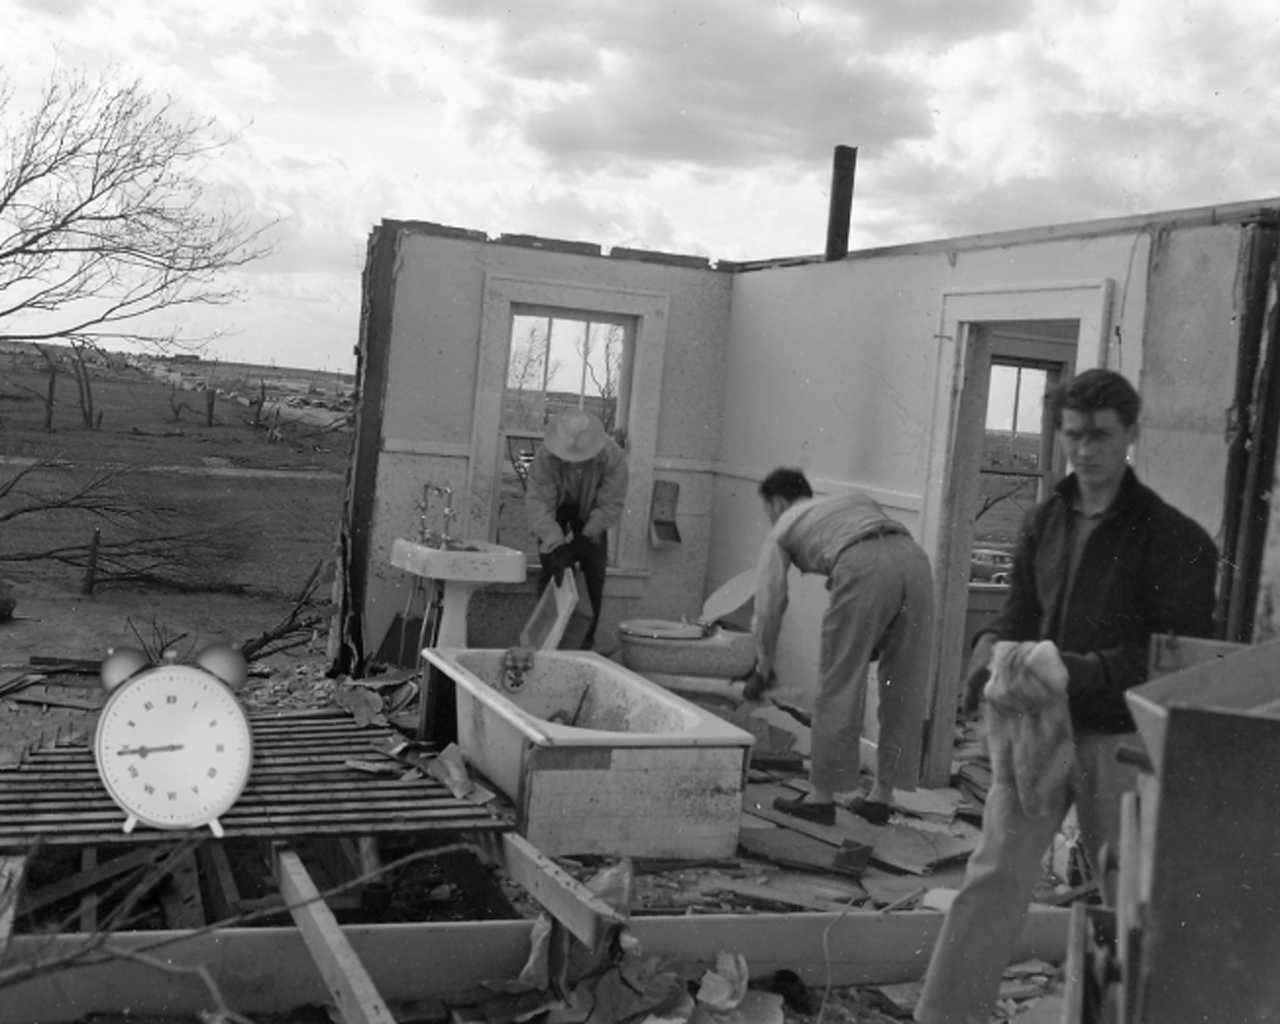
{"hour": 8, "minute": 44}
